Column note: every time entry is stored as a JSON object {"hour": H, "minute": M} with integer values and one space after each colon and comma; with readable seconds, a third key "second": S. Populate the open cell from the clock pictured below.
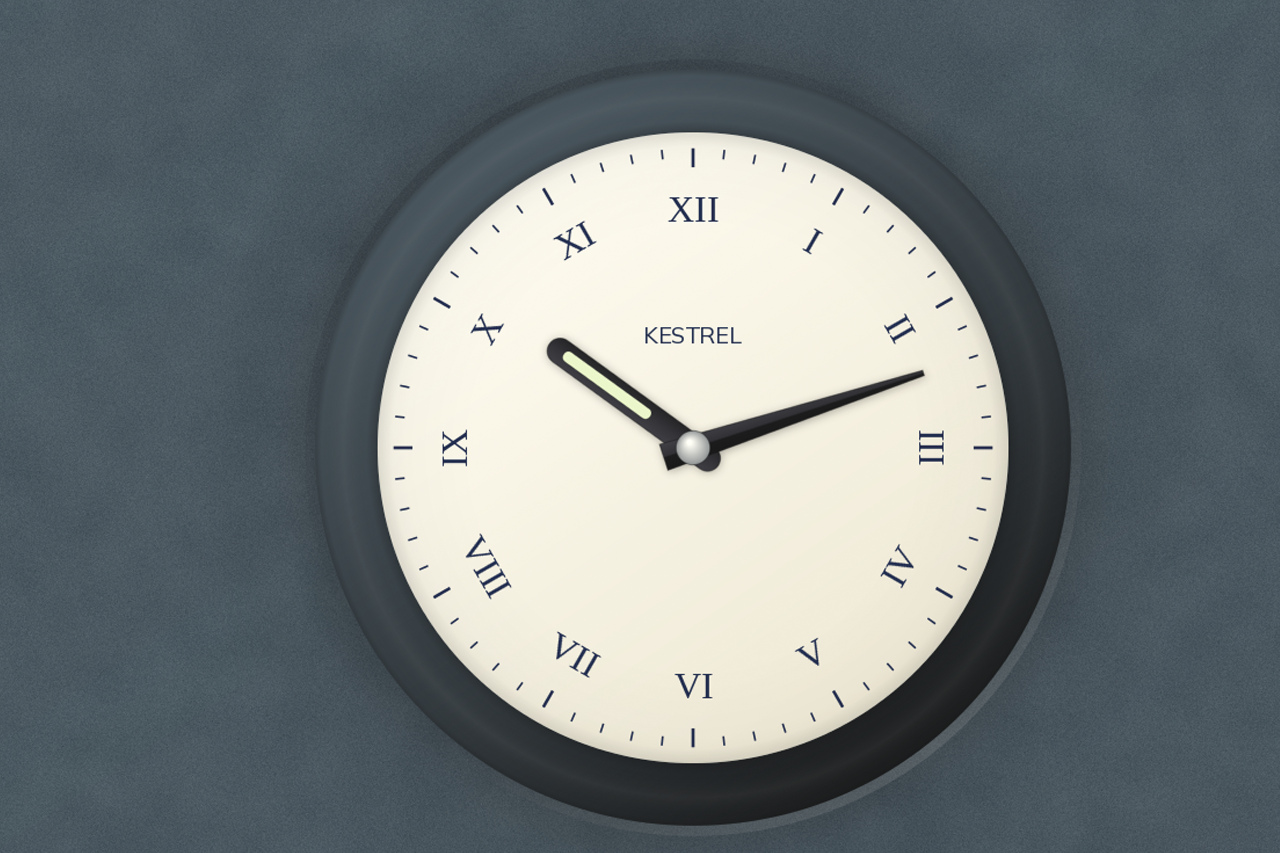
{"hour": 10, "minute": 12}
